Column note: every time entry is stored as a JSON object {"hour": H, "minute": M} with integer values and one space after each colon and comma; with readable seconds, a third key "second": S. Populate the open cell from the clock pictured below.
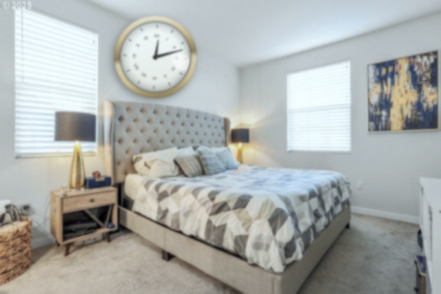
{"hour": 12, "minute": 12}
